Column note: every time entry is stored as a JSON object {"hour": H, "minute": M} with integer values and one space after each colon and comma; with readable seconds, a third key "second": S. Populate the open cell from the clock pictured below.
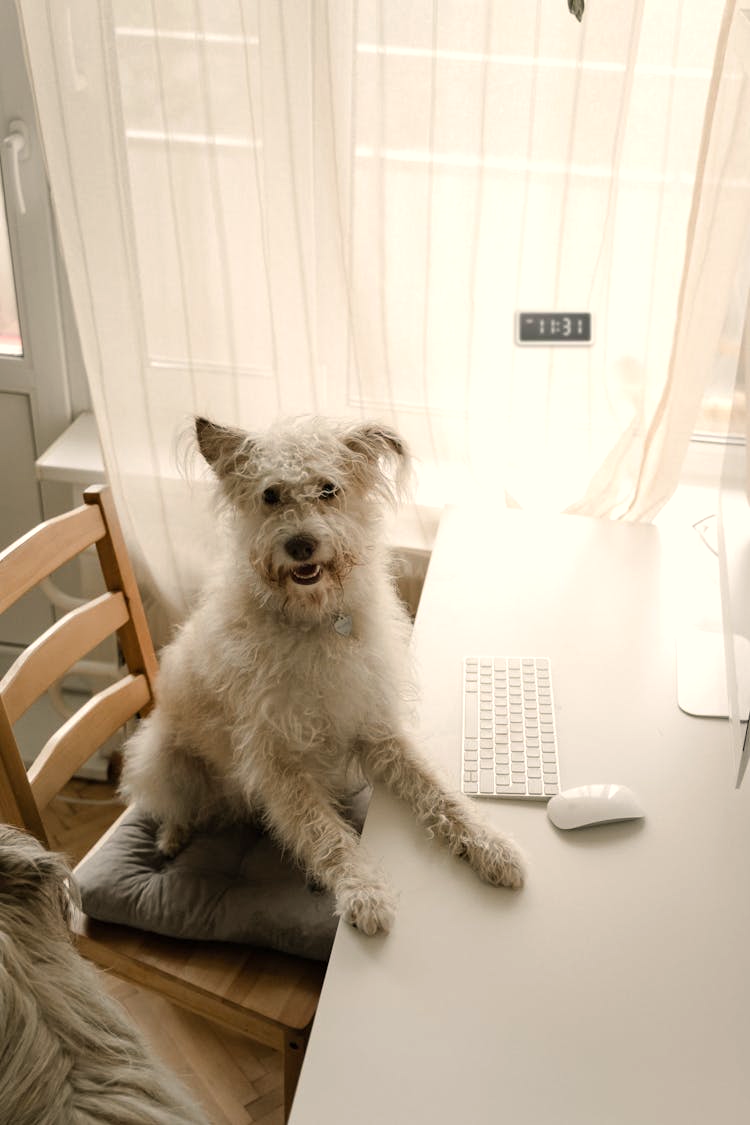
{"hour": 11, "minute": 31}
